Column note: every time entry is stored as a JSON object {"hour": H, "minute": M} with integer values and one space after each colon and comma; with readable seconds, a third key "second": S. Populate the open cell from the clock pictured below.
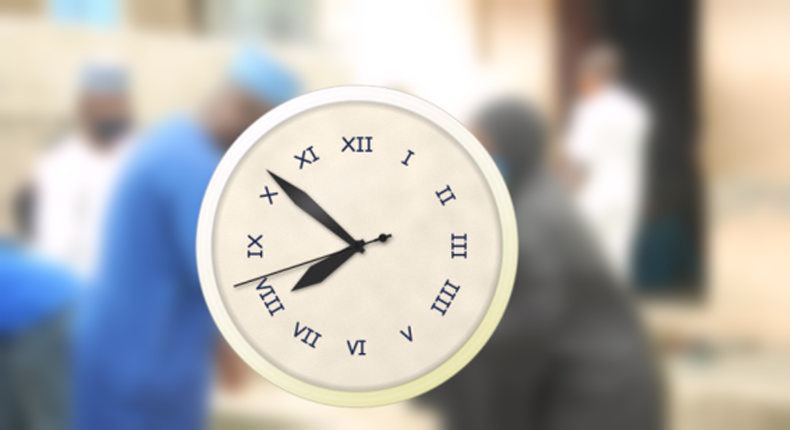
{"hour": 7, "minute": 51, "second": 42}
